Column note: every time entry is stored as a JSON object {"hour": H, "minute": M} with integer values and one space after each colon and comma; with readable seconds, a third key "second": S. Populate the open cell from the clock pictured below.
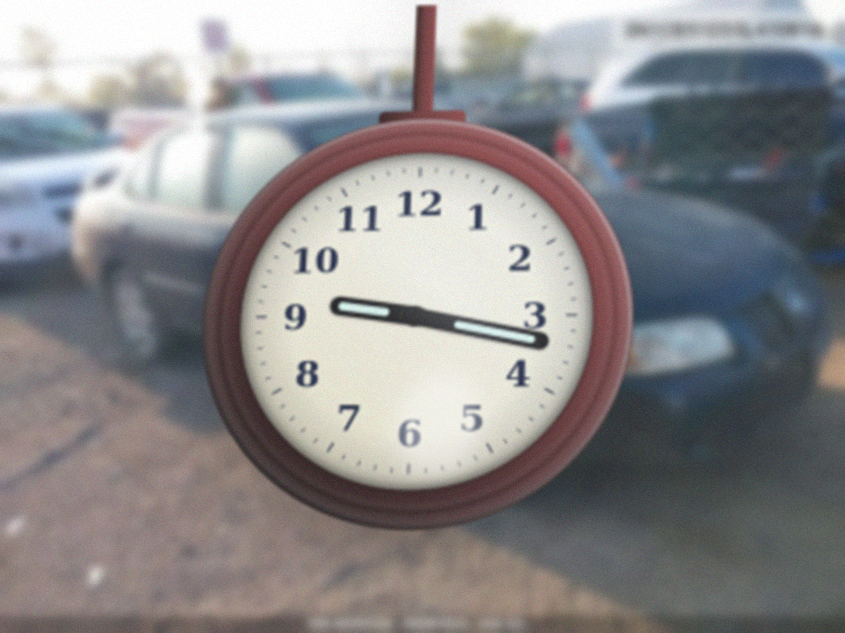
{"hour": 9, "minute": 17}
